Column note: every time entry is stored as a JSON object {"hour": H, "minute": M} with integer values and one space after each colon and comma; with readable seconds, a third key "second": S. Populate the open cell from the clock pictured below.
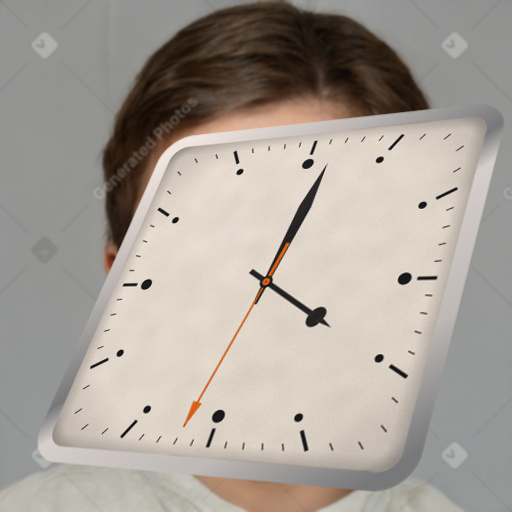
{"hour": 4, "minute": 1, "second": 32}
